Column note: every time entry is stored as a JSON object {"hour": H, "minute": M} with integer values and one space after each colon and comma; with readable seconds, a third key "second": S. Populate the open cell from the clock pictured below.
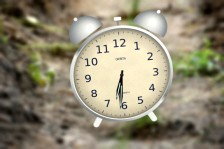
{"hour": 6, "minute": 31}
